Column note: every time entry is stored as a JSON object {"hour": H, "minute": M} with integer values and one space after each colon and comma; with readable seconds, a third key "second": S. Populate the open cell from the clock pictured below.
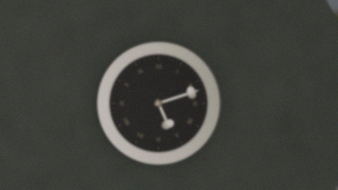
{"hour": 5, "minute": 12}
